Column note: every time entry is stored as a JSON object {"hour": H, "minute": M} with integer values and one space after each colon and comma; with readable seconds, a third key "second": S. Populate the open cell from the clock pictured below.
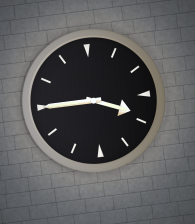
{"hour": 3, "minute": 45}
